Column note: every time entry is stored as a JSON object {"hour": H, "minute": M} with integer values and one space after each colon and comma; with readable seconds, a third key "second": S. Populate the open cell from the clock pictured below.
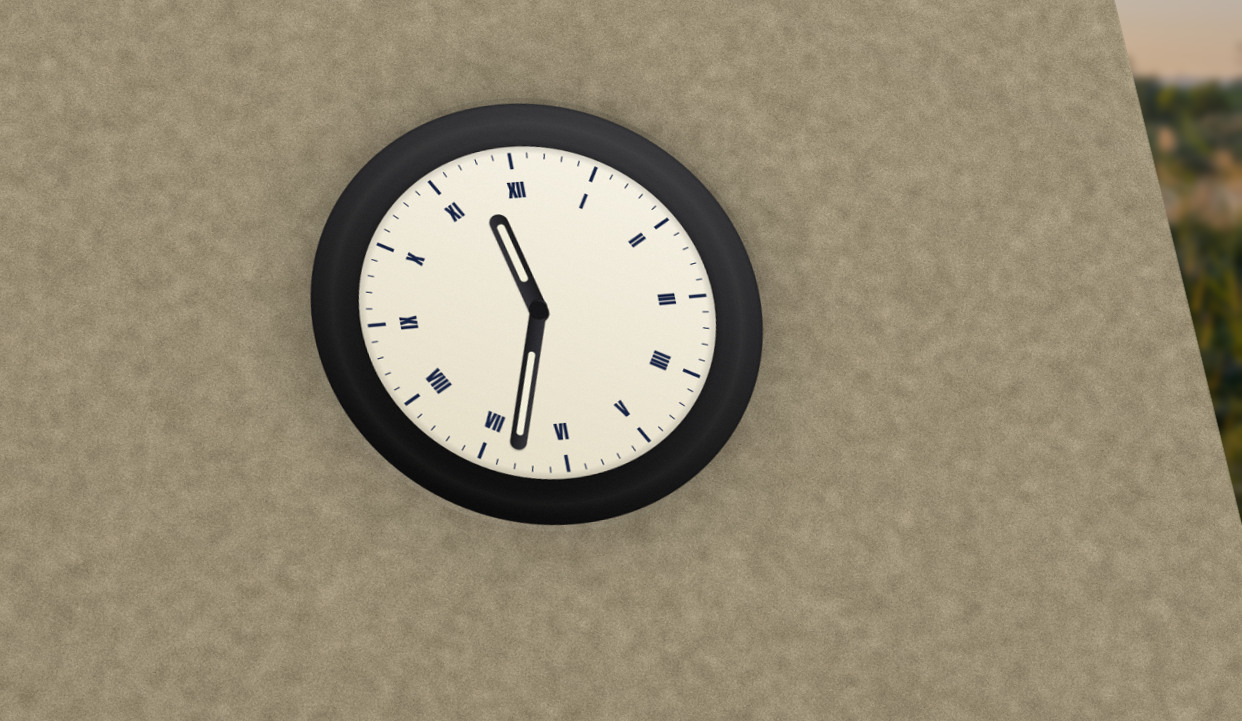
{"hour": 11, "minute": 33}
